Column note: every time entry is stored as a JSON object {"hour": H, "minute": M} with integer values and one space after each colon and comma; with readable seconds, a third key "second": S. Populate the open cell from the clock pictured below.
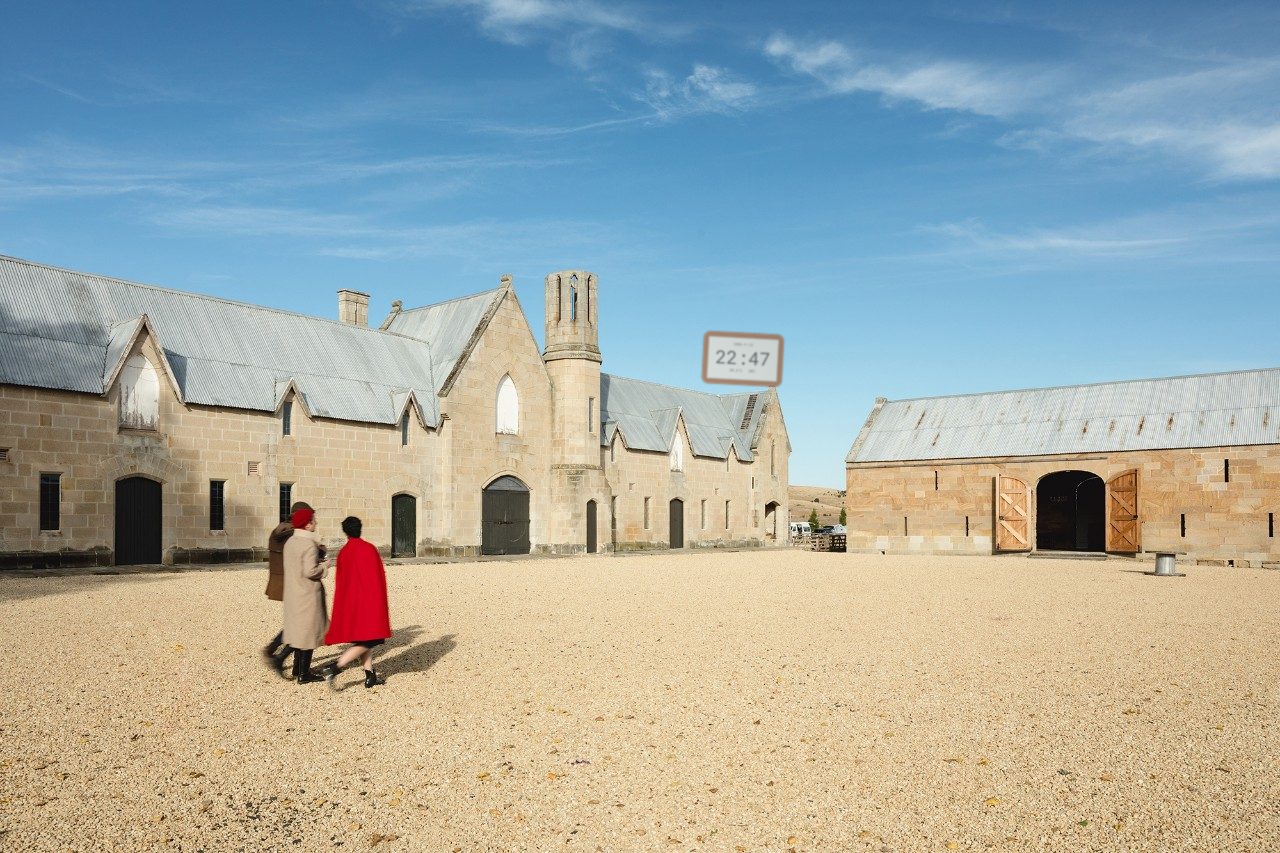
{"hour": 22, "minute": 47}
